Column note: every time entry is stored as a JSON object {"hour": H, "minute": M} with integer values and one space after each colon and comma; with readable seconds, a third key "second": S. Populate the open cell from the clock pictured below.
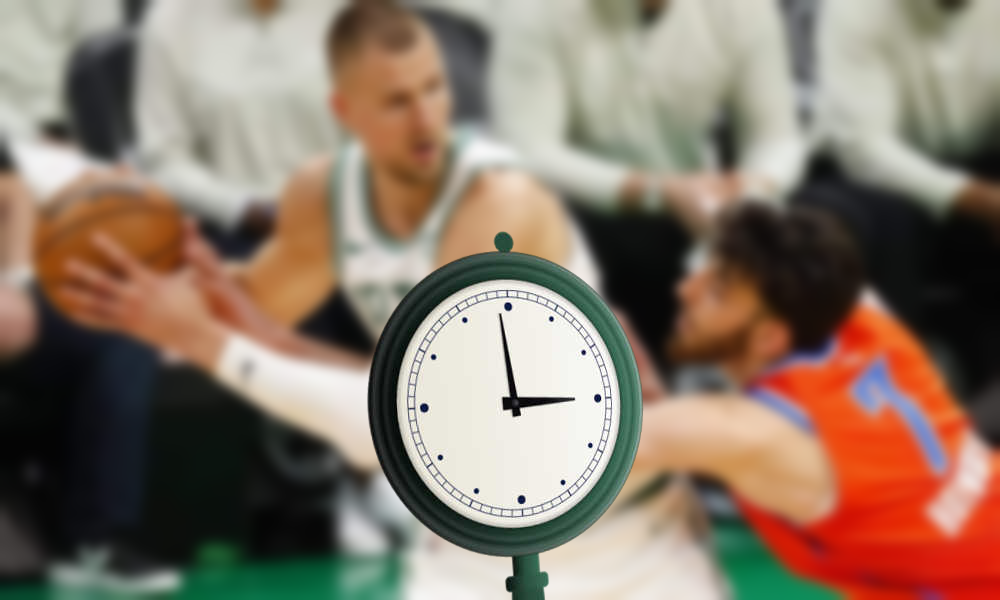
{"hour": 2, "minute": 59}
